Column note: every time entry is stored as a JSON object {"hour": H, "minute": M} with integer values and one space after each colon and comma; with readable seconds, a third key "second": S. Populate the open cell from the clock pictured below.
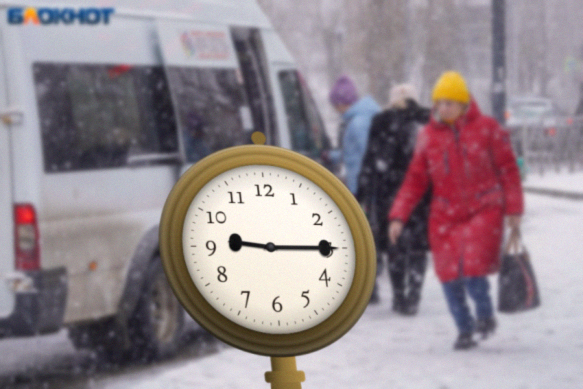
{"hour": 9, "minute": 15}
